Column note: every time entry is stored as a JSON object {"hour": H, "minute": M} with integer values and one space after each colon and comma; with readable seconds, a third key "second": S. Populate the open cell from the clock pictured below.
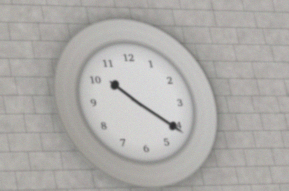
{"hour": 10, "minute": 21}
